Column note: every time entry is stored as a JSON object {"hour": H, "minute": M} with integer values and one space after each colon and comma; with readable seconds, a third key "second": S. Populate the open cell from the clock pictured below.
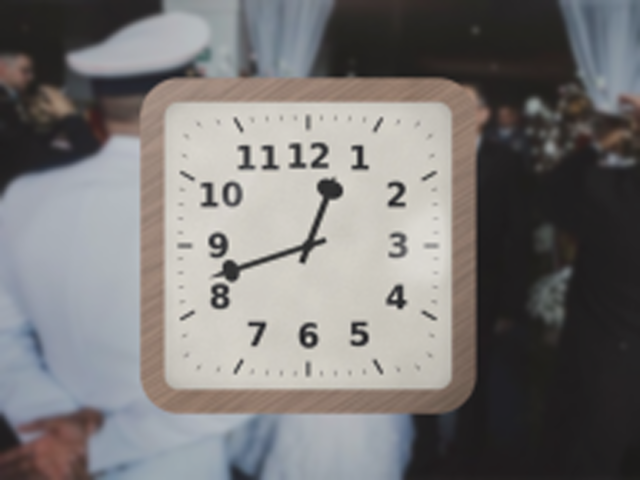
{"hour": 12, "minute": 42}
